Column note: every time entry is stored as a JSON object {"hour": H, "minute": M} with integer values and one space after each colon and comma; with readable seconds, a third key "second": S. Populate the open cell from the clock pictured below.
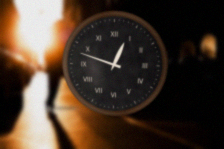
{"hour": 12, "minute": 48}
